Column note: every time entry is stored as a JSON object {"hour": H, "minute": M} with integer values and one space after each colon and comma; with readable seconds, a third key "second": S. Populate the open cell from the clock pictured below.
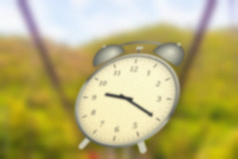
{"hour": 9, "minute": 20}
